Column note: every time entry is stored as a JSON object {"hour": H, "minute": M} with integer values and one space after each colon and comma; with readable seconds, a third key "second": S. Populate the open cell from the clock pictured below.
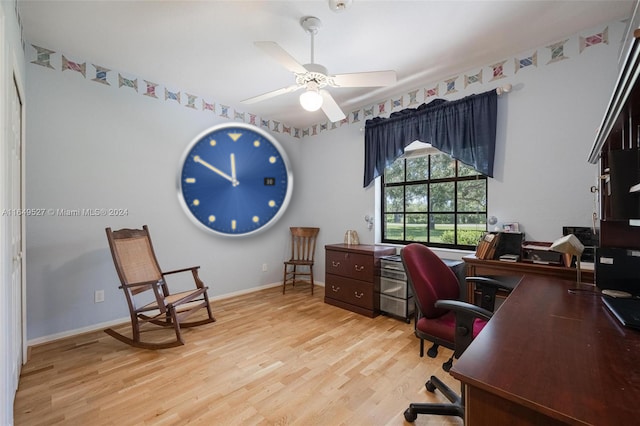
{"hour": 11, "minute": 50}
